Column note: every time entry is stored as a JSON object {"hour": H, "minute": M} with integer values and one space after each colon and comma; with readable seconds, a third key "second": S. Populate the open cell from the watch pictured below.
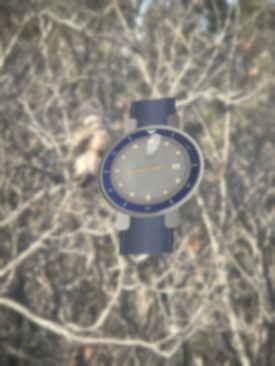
{"hour": 2, "minute": 44}
